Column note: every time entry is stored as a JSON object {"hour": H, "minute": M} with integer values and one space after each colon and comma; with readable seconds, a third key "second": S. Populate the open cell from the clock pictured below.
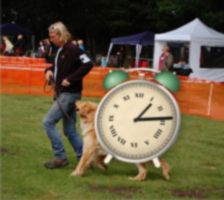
{"hour": 1, "minute": 14}
